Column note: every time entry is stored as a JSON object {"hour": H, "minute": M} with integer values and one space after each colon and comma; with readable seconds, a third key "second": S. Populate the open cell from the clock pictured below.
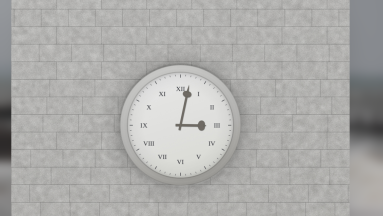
{"hour": 3, "minute": 2}
